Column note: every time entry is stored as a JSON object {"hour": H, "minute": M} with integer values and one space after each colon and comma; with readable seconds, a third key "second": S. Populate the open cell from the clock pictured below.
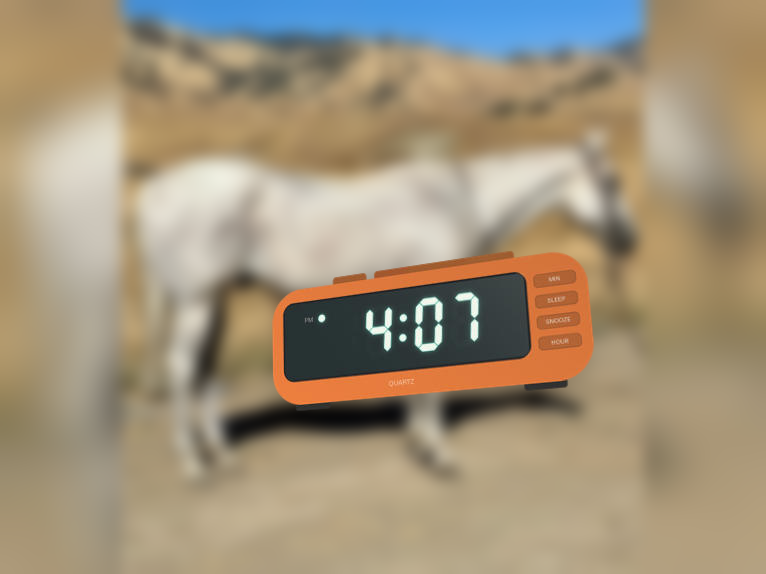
{"hour": 4, "minute": 7}
